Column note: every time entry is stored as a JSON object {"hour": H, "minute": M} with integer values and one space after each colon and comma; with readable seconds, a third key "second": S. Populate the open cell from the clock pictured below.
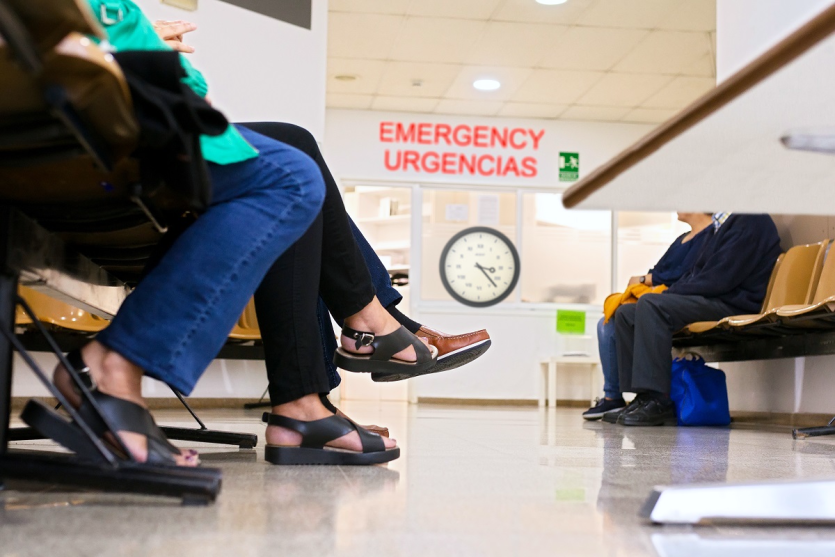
{"hour": 3, "minute": 23}
